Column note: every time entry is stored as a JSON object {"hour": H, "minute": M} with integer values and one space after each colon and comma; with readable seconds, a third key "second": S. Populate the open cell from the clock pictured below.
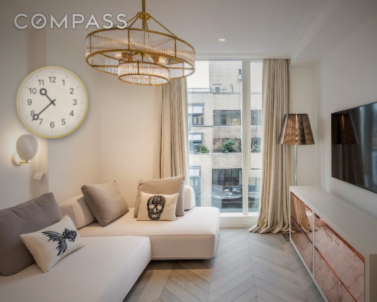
{"hour": 10, "minute": 38}
